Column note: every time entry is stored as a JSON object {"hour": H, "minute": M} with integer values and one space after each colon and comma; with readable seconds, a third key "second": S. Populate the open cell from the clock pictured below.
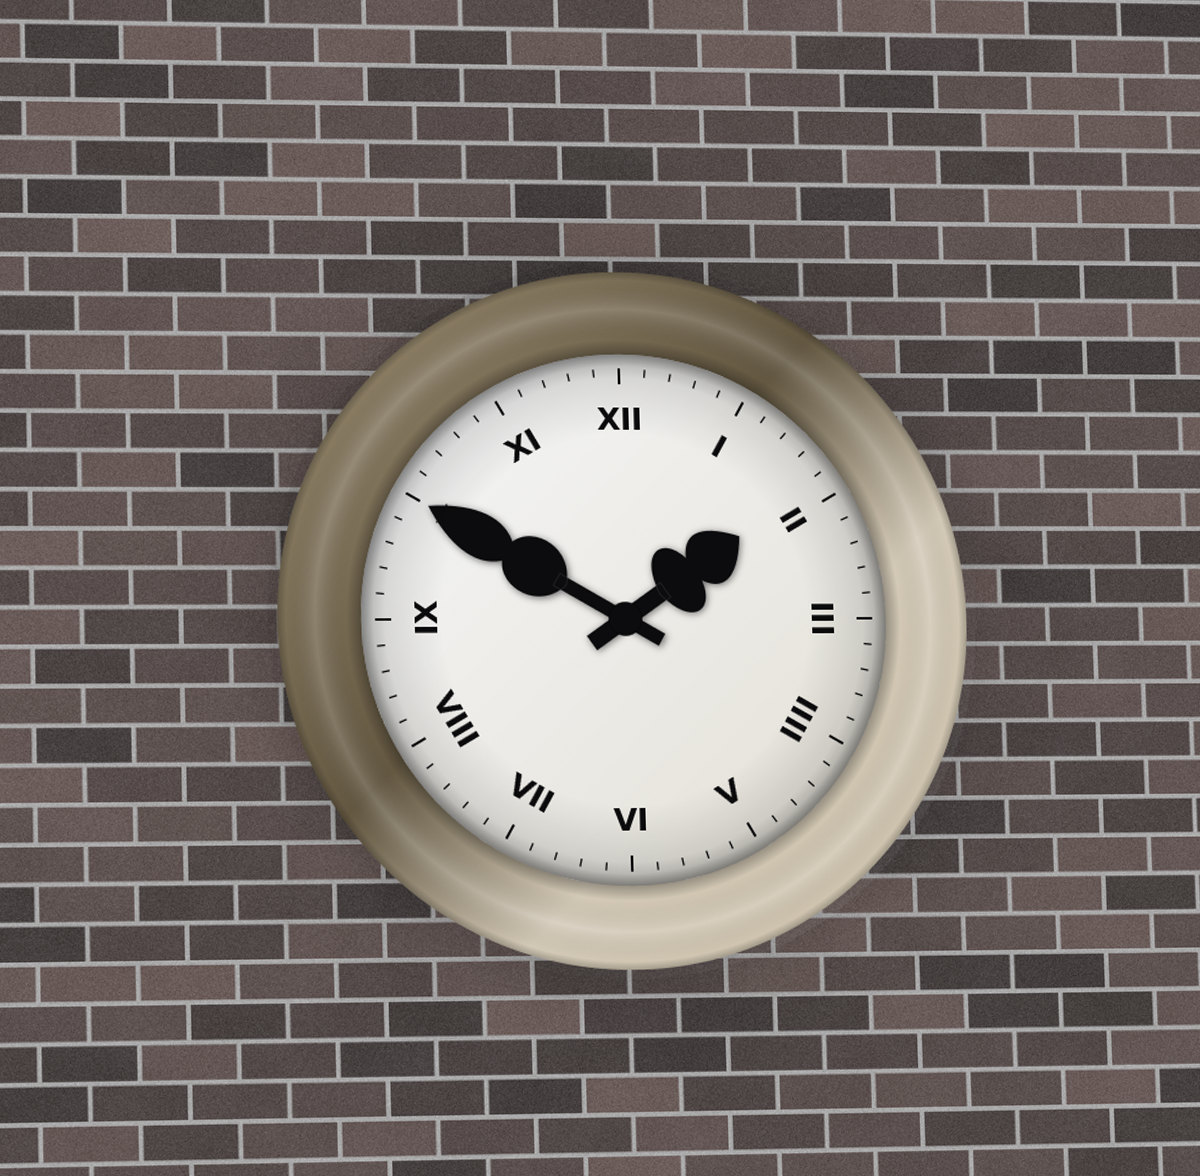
{"hour": 1, "minute": 50}
